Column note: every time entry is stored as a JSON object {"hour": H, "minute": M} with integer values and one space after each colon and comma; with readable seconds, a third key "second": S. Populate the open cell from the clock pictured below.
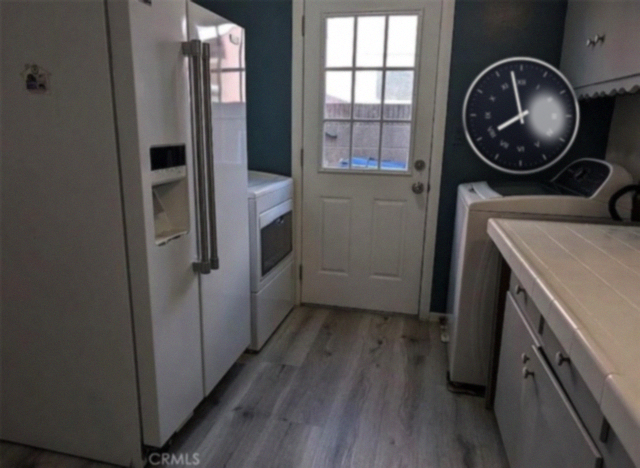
{"hour": 7, "minute": 58}
